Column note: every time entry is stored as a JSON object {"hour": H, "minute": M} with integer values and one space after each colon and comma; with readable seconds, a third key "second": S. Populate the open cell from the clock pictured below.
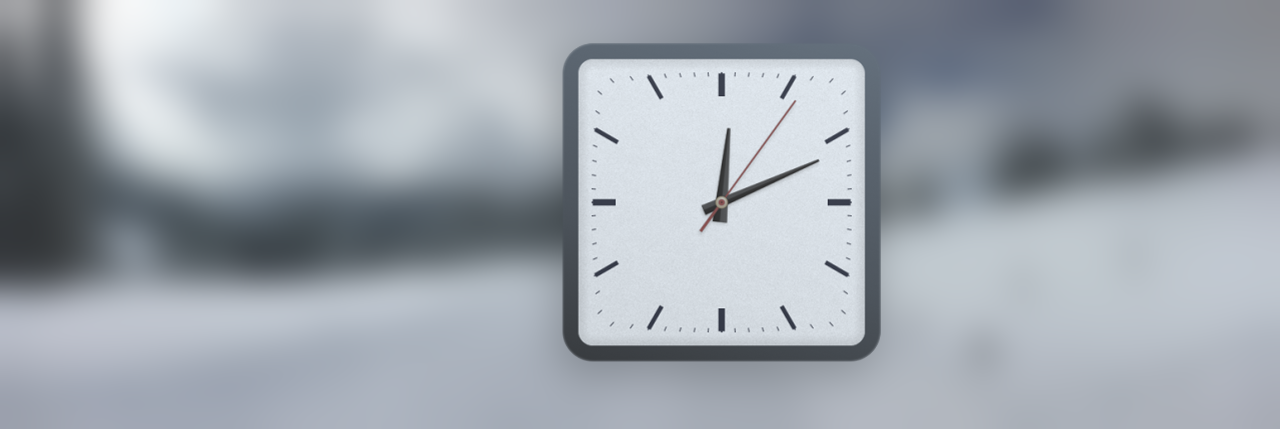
{"hour": 12, "minute": 11, "second": 6}
